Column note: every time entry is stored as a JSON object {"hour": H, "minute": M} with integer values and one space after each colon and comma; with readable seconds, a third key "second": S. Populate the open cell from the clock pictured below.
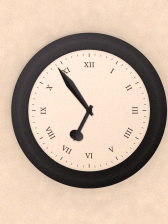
{"hour": 6, "minute": 54}
